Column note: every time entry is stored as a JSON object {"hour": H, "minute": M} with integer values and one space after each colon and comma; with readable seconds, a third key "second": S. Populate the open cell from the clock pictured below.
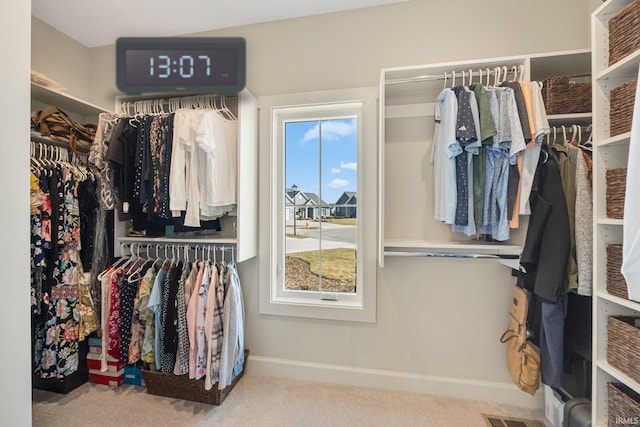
{"hour": 13, "minute": 7}
